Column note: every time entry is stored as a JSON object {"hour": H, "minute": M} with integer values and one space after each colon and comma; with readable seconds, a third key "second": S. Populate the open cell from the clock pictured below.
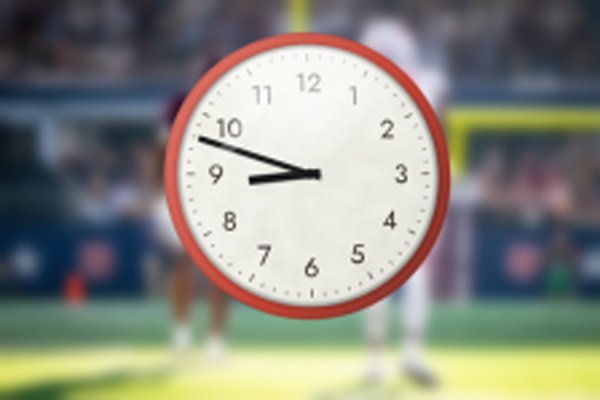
{"hour": 8, "minute": 48}
